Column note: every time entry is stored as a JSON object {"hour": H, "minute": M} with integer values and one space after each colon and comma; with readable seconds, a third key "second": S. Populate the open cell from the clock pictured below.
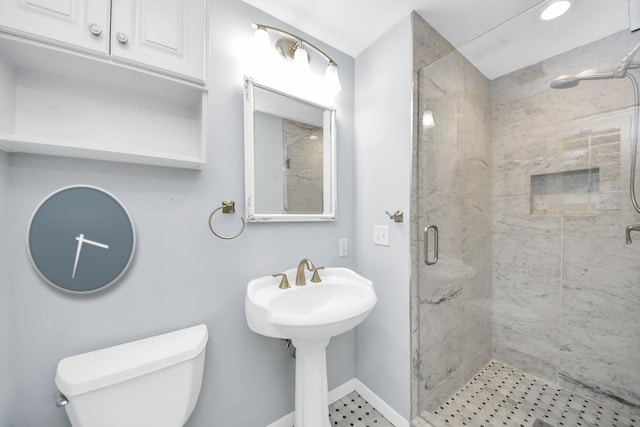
{"hour": 3, "minute": 32}
